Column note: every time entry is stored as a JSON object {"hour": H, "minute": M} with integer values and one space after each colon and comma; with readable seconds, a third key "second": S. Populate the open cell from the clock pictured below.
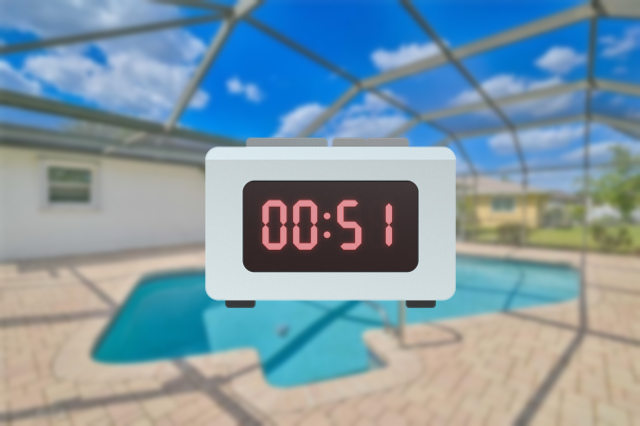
{"hour": 0, "minute": 51}
